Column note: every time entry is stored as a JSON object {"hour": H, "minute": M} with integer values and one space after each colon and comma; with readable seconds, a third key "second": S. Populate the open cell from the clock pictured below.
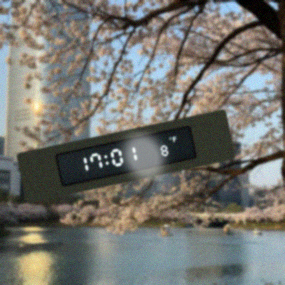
{"hour": 17, "minute": 1}
